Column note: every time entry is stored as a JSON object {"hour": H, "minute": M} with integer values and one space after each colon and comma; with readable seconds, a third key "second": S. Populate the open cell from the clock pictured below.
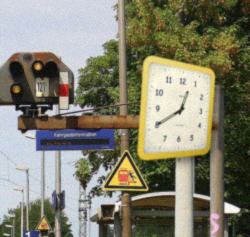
{"hour": 12, "minute": 40}
